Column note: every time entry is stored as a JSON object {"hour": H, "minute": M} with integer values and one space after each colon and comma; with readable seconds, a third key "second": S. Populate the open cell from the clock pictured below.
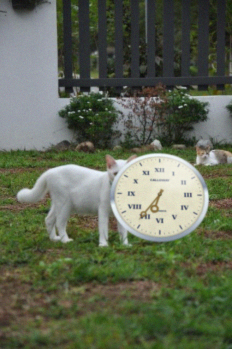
{"hour": 6, "minute": 36}
